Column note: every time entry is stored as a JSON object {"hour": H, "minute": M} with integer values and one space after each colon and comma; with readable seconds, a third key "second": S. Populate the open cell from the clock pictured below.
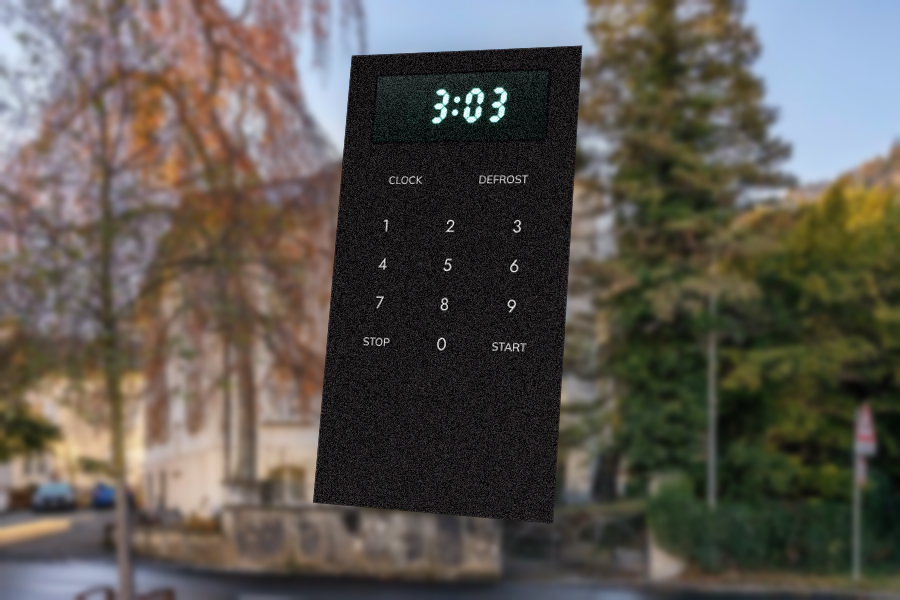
{"hour": 3, "minute": 3}
